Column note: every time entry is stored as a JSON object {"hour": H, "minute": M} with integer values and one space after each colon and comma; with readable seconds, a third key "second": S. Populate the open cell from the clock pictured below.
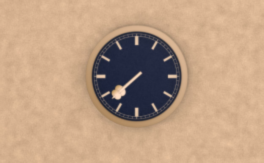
{"hour": 7, "minute": 38}
